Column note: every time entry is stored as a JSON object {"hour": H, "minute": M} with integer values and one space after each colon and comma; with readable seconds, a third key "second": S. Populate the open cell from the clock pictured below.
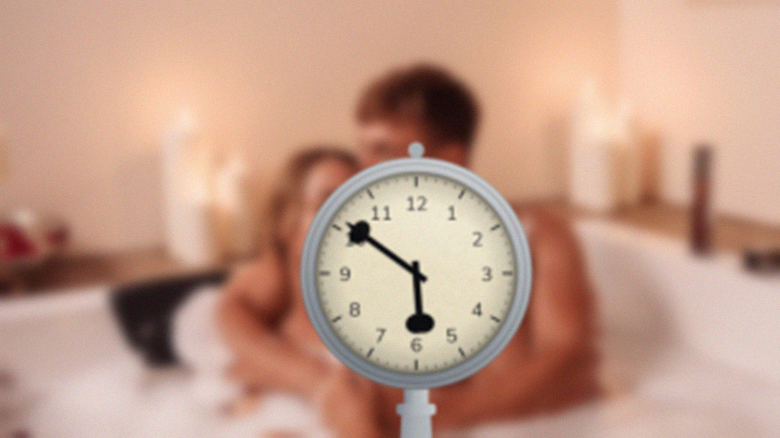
{"hour": 5, "minute": 51}
